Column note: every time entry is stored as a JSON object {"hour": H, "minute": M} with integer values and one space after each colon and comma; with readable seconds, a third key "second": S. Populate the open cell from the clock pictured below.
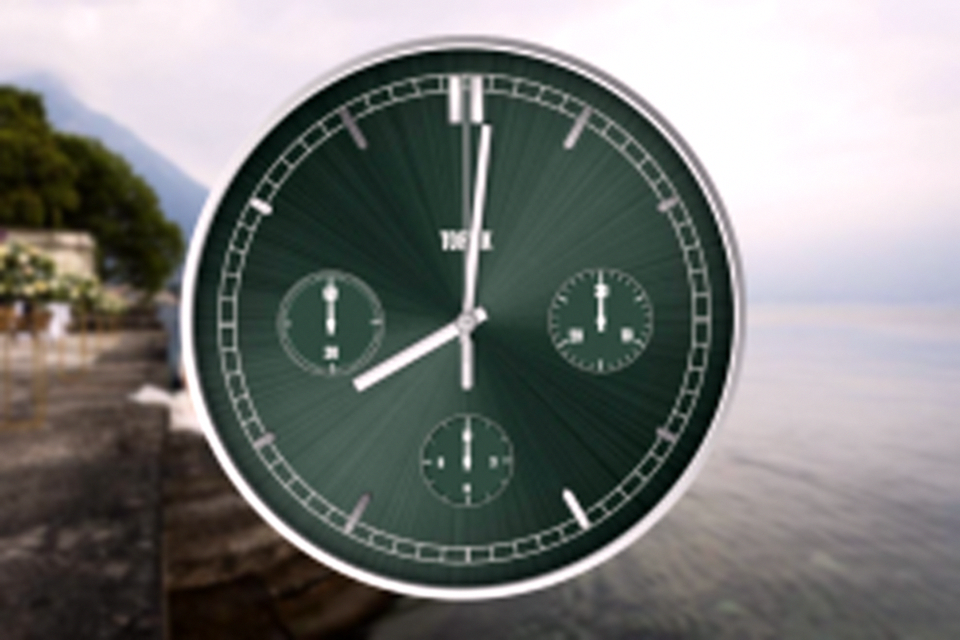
{"hour": 8, "minute": 1}
